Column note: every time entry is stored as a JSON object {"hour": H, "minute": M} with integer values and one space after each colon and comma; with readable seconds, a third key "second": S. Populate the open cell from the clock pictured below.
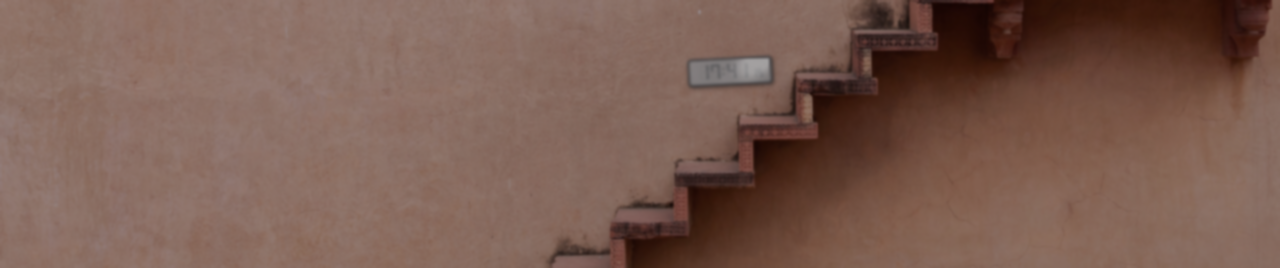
{"hour": 17, "minute": 41}
